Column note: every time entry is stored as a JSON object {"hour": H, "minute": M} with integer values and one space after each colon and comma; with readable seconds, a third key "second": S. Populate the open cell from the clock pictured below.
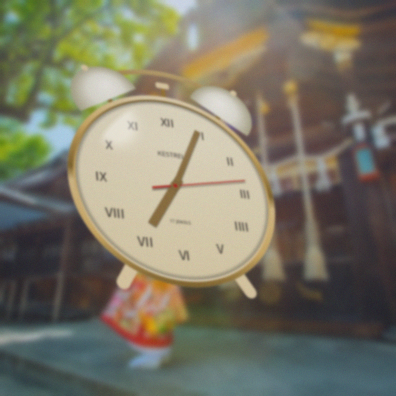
{"hour": 7, "minute": 4, "second": 13}
